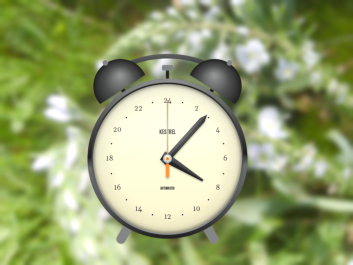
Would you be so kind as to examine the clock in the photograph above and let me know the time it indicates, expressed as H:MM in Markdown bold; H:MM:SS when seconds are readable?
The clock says **8:07:00**
